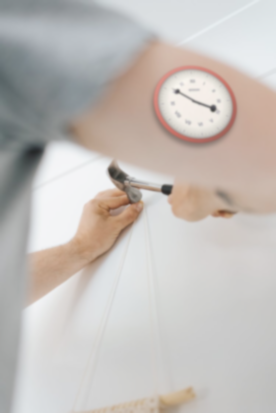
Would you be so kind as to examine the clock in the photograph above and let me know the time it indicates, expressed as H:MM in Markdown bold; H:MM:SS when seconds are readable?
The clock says **3:51**
